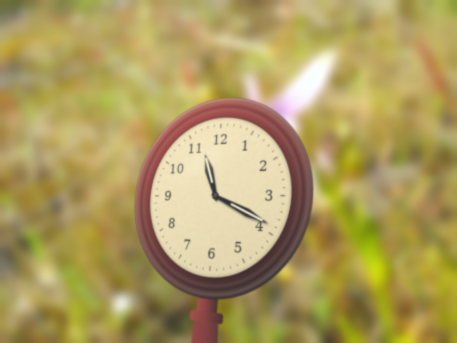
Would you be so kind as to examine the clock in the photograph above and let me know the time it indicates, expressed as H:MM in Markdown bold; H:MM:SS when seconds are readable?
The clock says **11:19**
